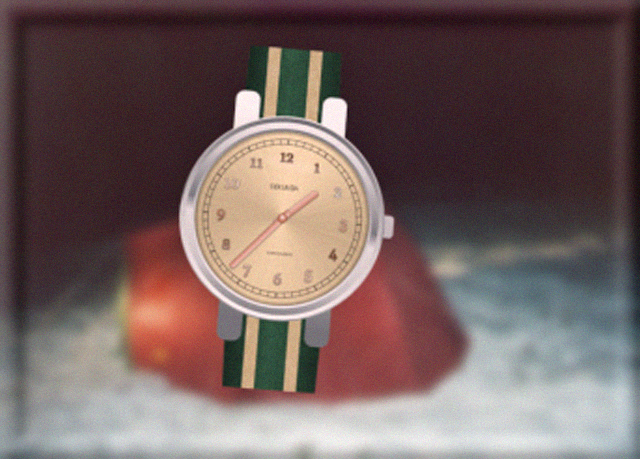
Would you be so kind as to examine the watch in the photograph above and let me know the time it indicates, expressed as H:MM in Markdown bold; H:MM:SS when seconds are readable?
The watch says **1:37**
